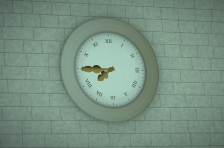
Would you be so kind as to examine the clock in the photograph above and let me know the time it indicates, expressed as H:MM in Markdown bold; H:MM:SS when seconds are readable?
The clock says **7:45**
